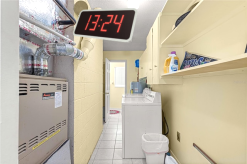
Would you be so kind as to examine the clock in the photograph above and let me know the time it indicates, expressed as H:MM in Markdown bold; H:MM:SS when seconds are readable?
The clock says **13:24**
